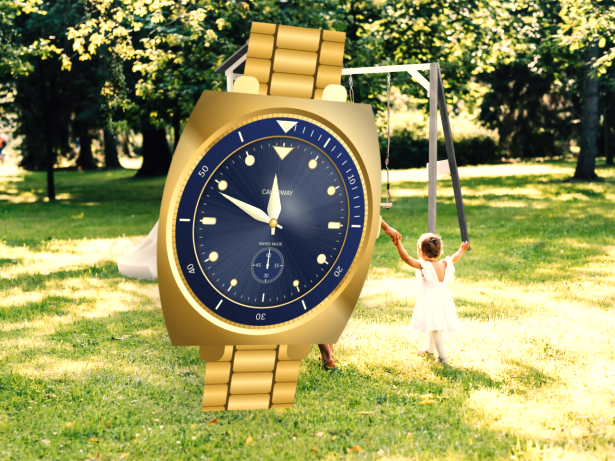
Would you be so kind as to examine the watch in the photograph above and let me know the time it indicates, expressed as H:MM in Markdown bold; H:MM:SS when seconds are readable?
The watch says **11:49**
